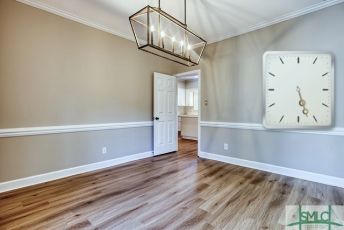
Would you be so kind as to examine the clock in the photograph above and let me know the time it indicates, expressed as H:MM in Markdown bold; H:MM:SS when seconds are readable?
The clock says **5:27**
